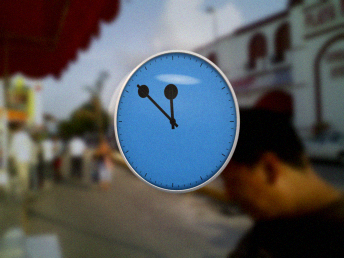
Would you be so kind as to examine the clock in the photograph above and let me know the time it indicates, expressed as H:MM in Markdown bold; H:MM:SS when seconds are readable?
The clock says **11:52**
